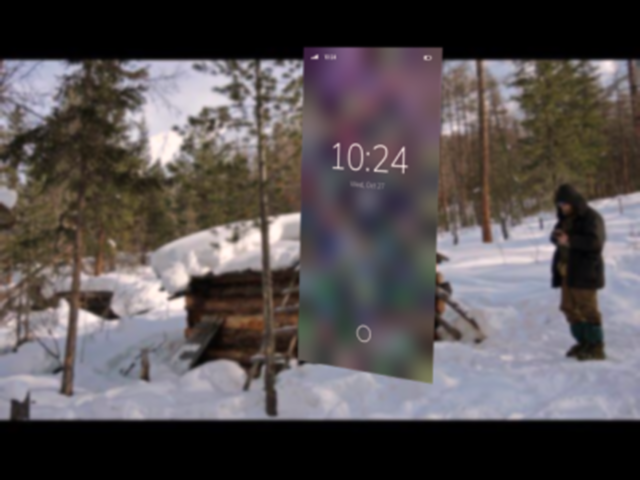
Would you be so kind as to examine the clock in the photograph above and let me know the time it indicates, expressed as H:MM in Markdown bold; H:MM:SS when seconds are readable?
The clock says **10:24**
